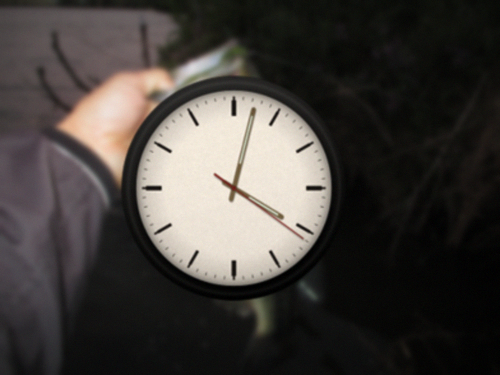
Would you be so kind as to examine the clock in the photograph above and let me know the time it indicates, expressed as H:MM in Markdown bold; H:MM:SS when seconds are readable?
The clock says **4:02:21**
